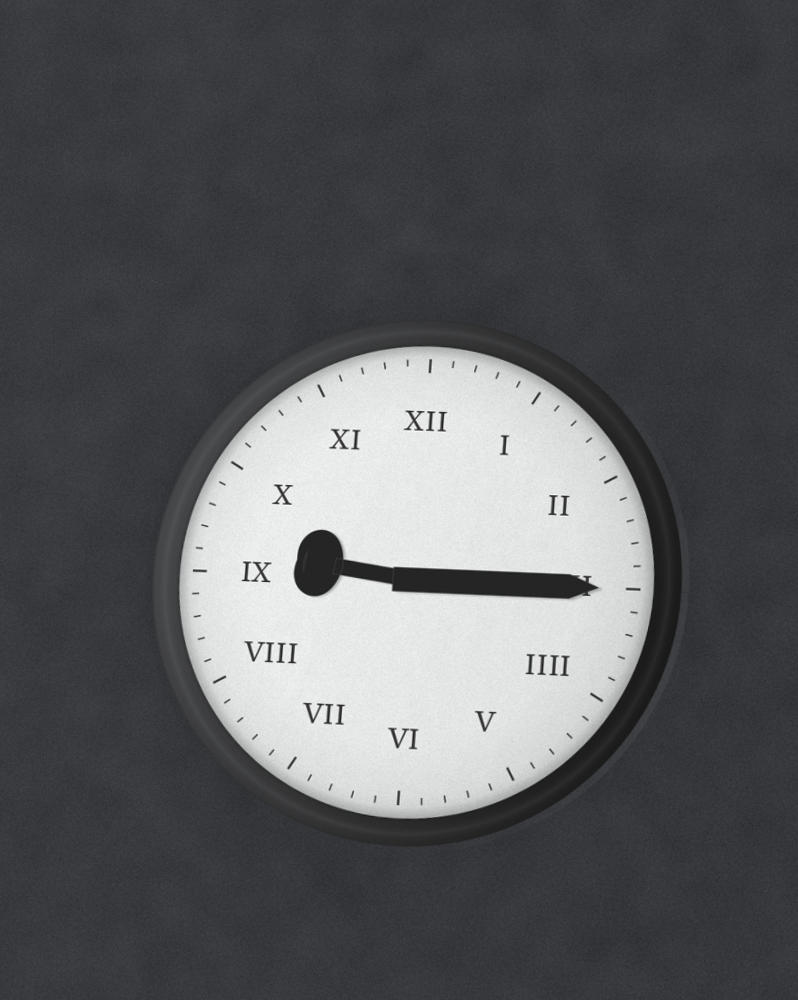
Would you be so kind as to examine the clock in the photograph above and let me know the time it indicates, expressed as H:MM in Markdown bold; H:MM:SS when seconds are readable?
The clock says **9:15**
